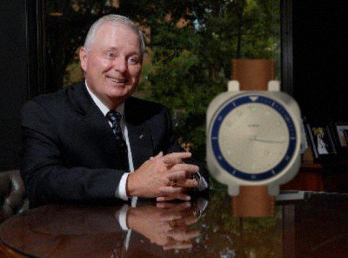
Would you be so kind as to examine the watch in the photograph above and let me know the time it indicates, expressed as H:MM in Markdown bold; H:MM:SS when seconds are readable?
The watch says **3:16**
